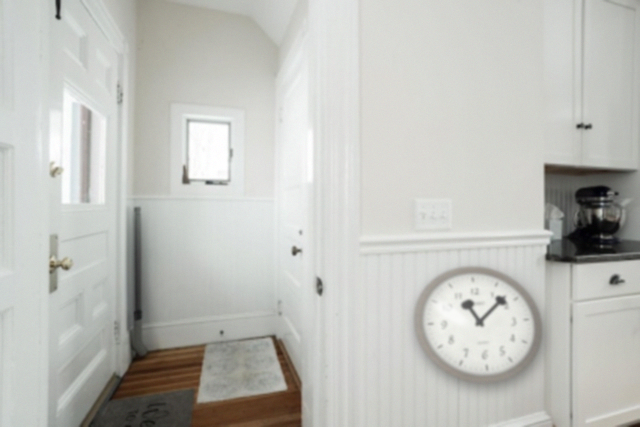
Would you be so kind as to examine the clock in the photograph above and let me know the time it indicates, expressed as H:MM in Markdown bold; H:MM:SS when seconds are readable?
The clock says **11:08**
